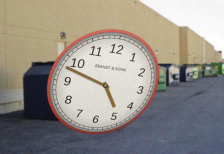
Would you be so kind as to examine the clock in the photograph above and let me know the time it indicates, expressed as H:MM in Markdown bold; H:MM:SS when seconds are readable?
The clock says **4:48**
